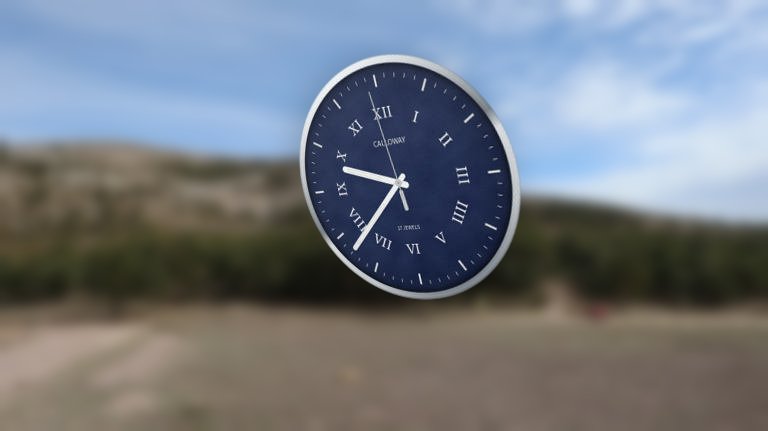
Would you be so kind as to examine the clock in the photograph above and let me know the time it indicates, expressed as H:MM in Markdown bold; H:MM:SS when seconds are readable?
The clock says **9:37:59**
